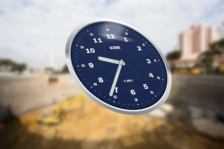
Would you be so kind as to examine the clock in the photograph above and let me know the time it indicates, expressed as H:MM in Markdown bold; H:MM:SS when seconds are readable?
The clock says **9:36**
